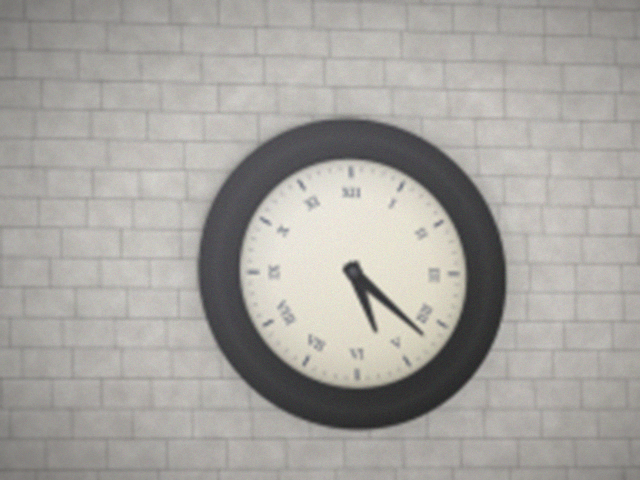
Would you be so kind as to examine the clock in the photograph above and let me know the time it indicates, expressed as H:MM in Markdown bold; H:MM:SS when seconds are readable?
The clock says **5:22**
